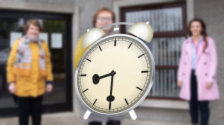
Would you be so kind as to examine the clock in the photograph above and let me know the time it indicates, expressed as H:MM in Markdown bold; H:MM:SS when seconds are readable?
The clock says **8:30**
